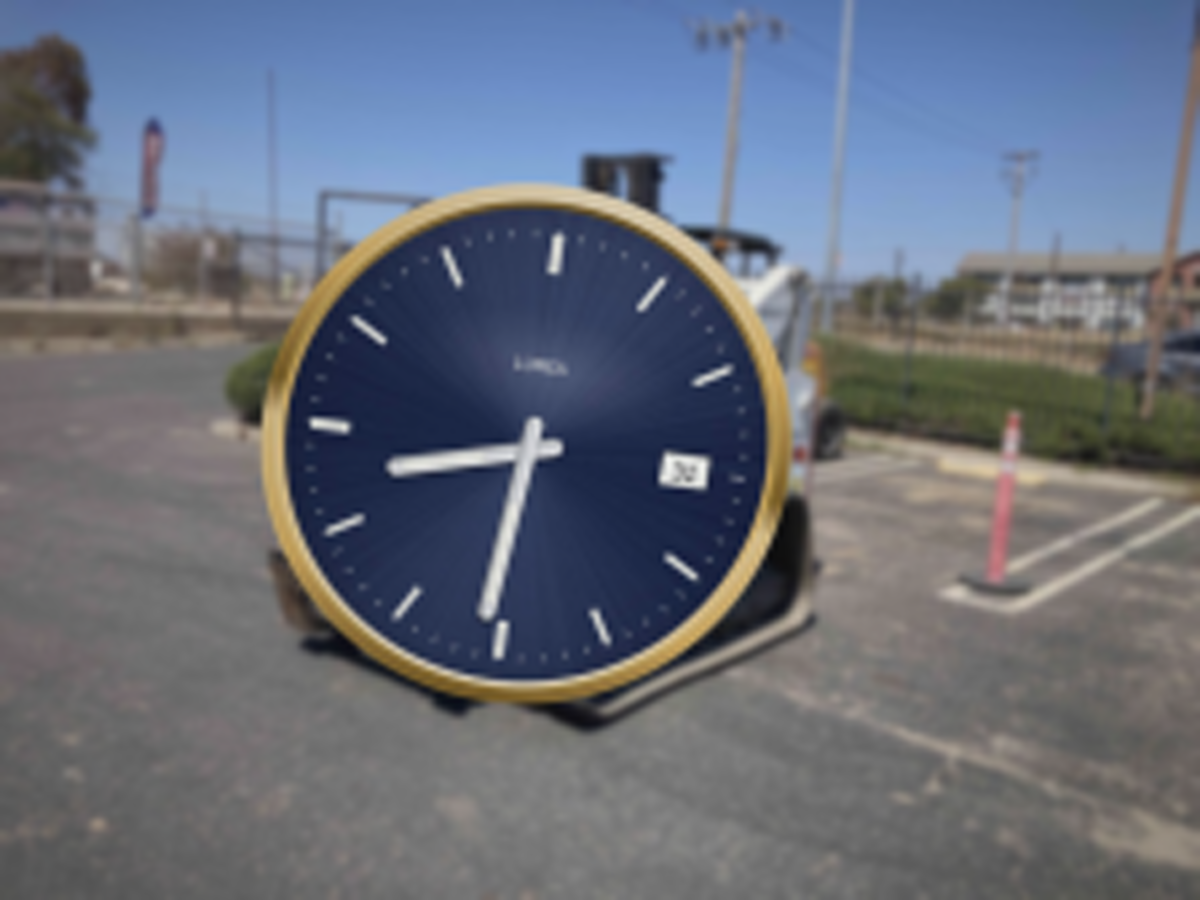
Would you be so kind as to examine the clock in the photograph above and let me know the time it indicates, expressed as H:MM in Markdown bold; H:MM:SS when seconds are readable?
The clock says **8:31**
